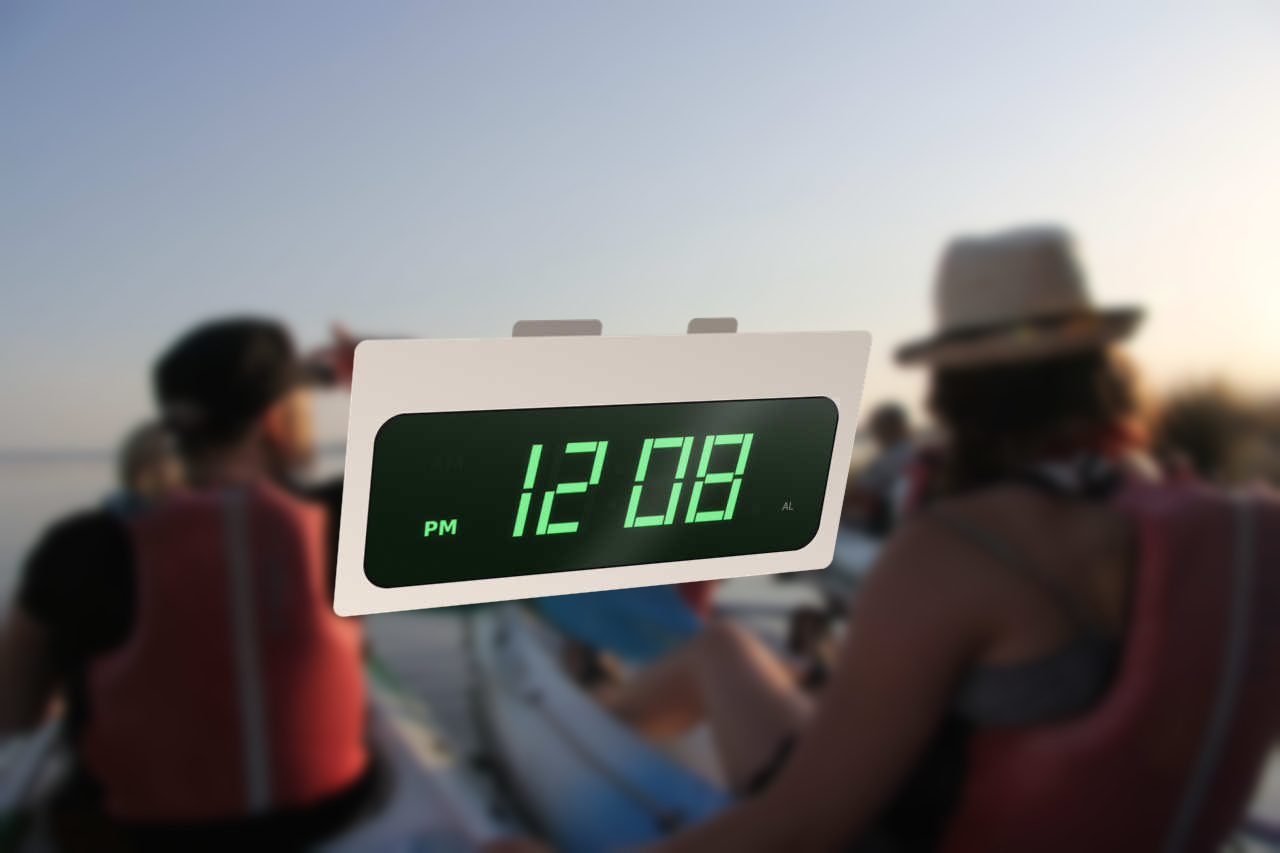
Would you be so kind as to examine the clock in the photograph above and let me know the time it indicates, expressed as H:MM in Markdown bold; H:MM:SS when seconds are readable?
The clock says **12:08**
